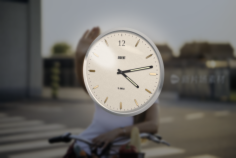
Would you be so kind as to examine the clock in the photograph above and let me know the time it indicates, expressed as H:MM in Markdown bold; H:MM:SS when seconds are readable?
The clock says **4:13**
